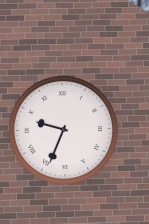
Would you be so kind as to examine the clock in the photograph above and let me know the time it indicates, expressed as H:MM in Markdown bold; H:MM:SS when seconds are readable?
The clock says **9:34**
